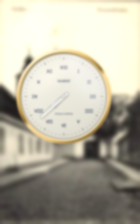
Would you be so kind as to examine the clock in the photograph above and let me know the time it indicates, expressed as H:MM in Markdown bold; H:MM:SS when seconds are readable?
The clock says **7:38**
